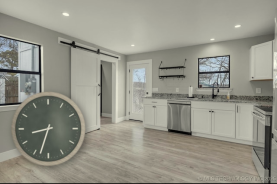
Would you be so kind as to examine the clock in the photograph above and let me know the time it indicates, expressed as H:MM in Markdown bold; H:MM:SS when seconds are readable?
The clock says **8:33**
